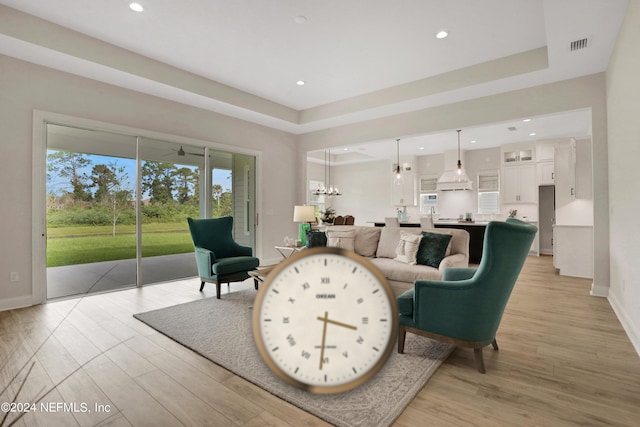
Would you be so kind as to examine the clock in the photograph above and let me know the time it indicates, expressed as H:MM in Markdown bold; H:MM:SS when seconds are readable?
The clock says **3:31**
